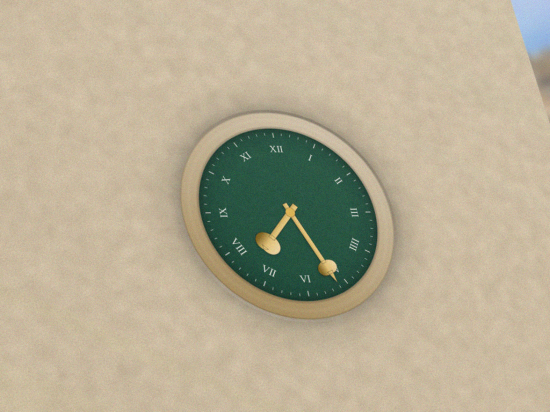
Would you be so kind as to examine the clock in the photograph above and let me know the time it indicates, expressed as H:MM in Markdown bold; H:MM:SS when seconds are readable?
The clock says **7:26**
